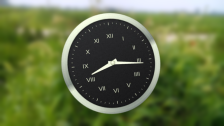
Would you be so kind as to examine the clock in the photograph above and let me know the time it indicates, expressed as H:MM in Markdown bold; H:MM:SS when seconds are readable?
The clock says **8:16**
